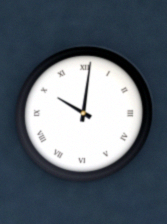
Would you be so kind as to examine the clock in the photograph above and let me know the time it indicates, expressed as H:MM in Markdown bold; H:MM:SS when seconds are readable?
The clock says **10:01**
